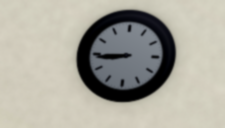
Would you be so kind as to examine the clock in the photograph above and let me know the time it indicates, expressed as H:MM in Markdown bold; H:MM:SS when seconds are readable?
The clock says **8:44**
